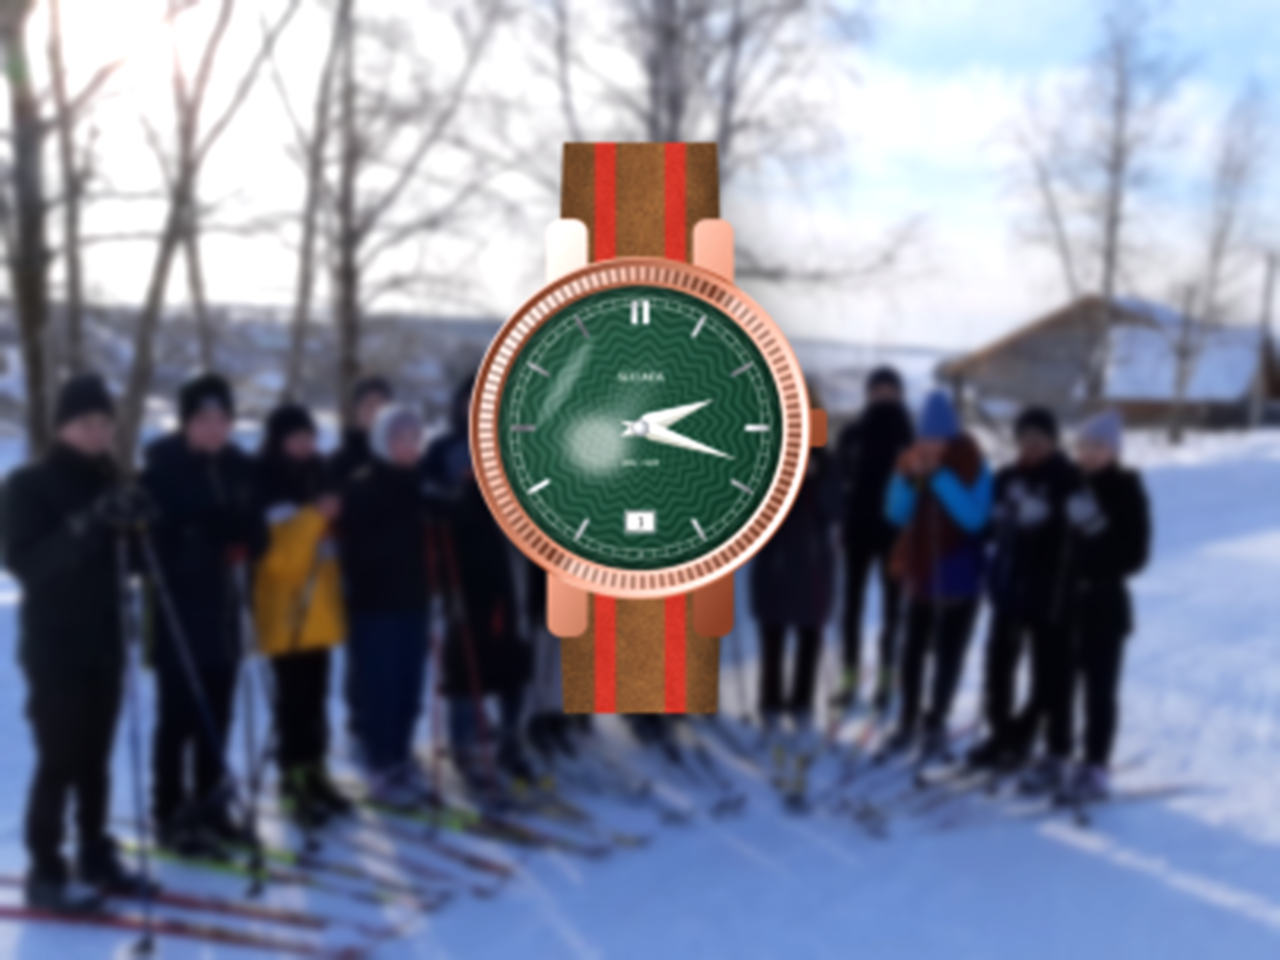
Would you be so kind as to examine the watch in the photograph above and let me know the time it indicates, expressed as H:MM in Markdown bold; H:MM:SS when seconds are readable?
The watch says **2:18**
